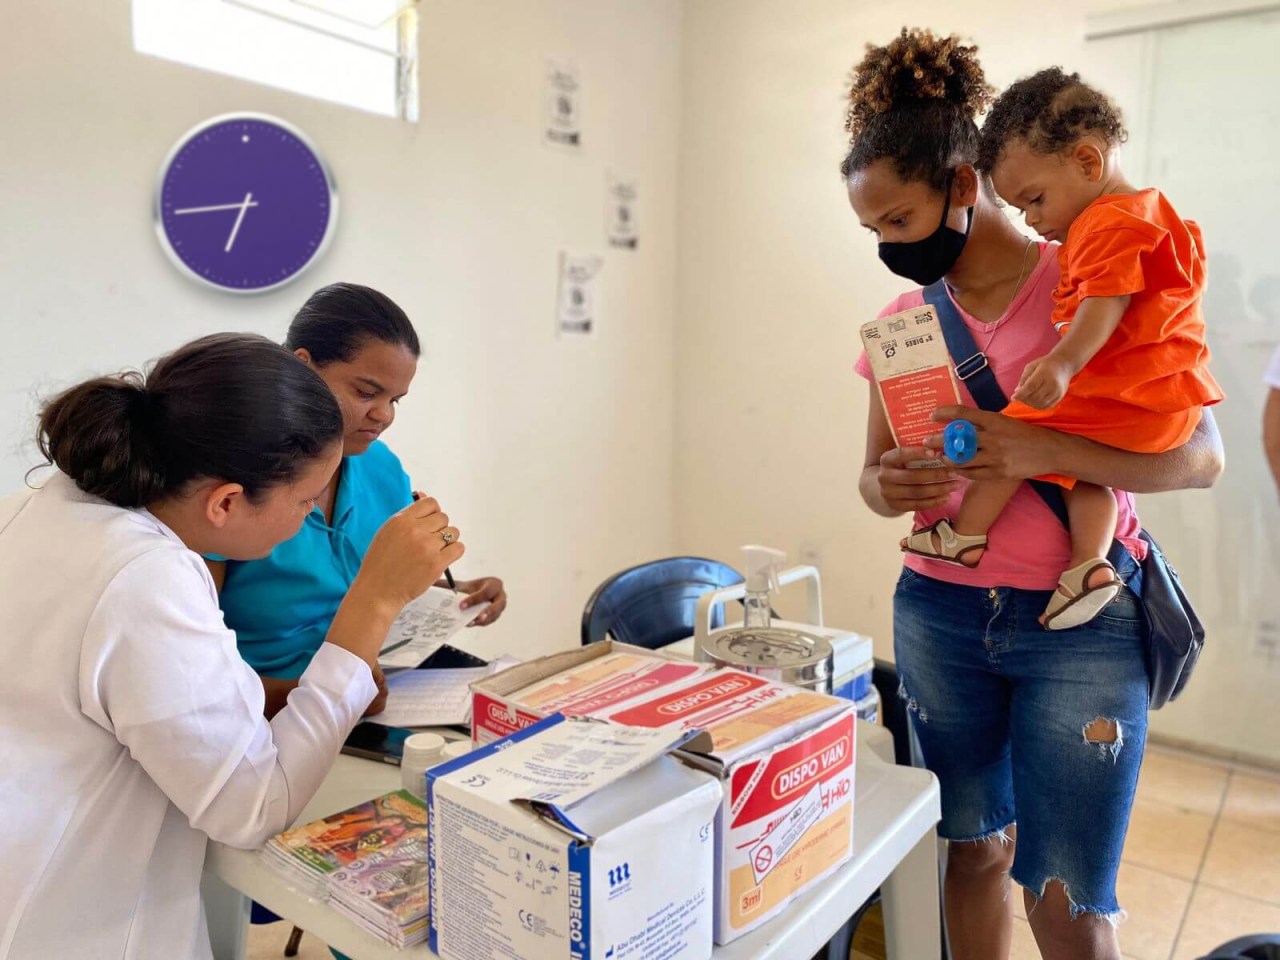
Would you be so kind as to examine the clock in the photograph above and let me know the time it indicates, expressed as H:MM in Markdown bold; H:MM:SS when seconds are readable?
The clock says **6:44**
